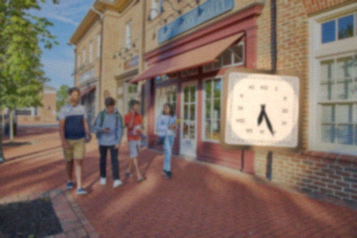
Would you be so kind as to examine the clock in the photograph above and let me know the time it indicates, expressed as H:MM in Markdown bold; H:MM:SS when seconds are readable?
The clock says **6:26**
